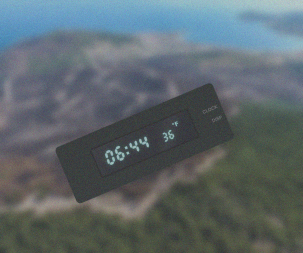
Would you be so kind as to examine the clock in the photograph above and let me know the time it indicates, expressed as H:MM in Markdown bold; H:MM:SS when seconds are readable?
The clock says **6:44**
